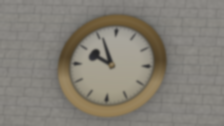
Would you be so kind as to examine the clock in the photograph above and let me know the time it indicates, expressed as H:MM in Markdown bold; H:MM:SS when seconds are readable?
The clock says **9:56**
